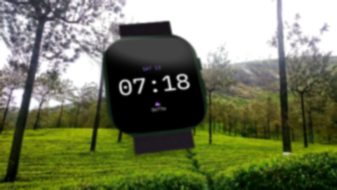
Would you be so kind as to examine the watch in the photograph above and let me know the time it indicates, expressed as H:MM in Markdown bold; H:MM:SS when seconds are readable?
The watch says **7:18**
